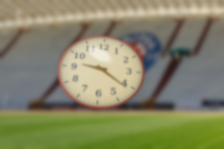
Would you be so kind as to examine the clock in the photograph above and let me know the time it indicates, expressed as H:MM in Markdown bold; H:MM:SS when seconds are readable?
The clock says **9:21**
